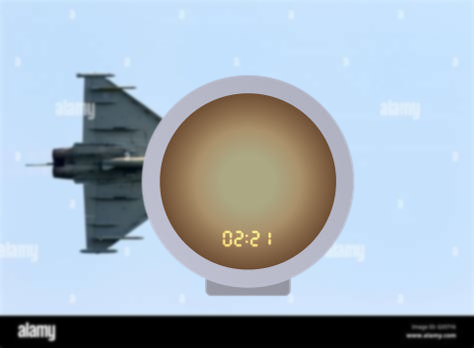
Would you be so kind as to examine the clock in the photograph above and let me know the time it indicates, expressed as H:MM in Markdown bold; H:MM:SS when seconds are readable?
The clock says **2:21**
